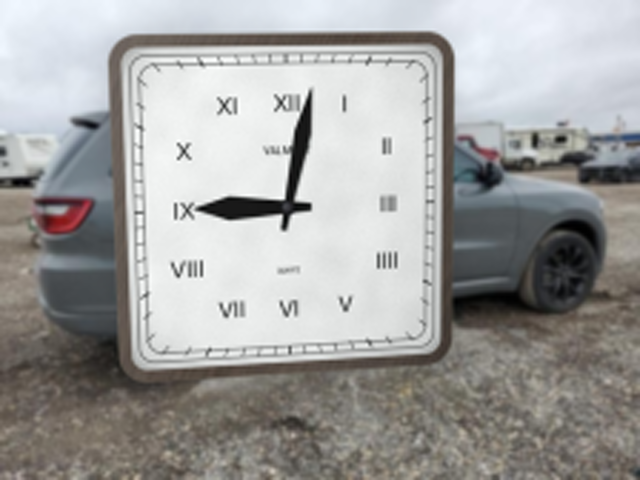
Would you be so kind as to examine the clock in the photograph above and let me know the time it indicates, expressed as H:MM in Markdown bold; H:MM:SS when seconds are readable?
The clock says **9:02**
